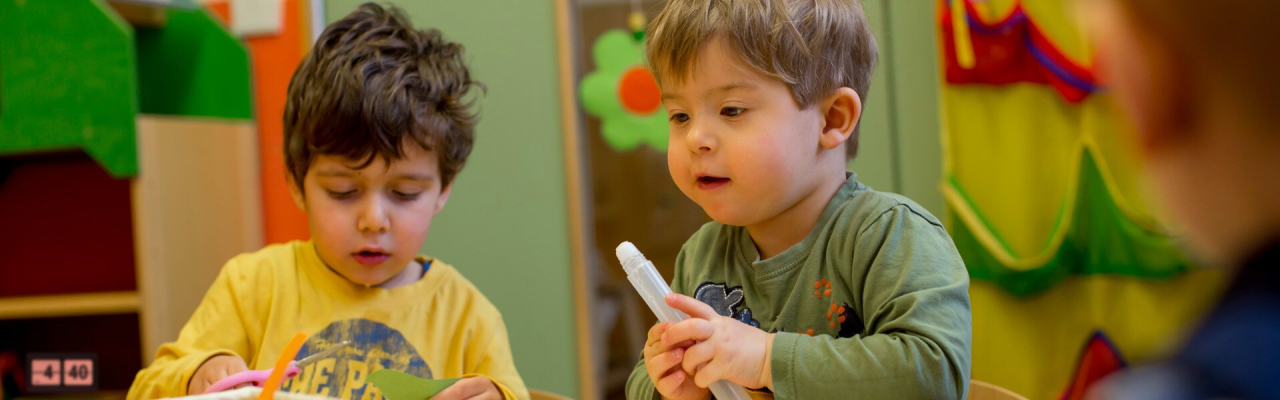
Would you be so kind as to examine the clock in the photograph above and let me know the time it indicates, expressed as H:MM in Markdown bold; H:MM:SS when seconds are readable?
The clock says **4:40**
